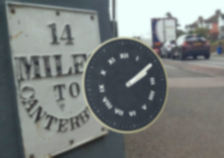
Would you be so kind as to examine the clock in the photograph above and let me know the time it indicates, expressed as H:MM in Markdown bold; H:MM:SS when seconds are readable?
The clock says **2:10**
